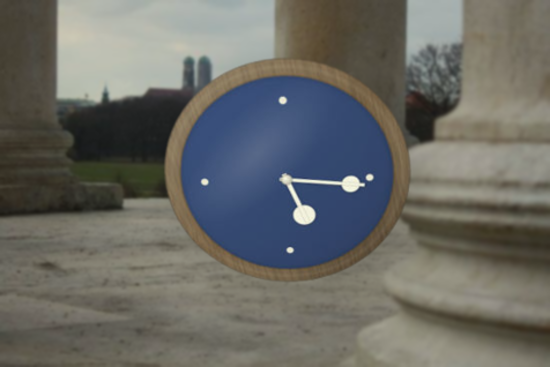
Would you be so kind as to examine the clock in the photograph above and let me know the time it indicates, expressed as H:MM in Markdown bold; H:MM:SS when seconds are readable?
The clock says **5:16**
